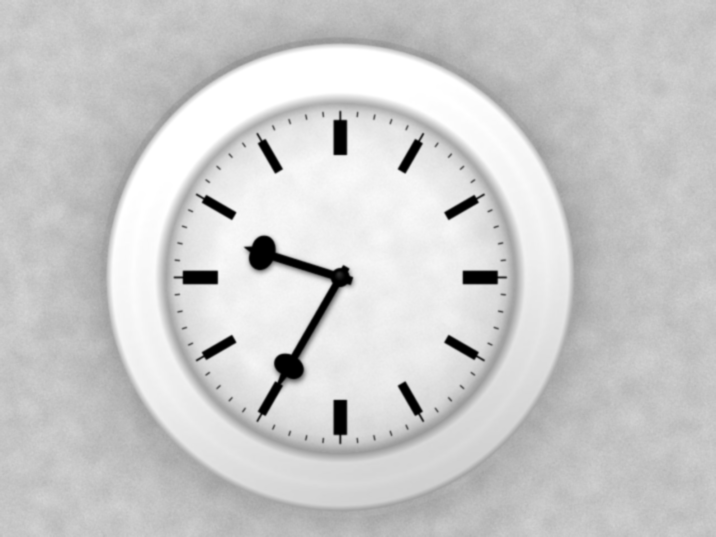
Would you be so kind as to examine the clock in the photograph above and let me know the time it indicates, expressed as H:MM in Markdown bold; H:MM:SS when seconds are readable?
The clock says **9:35**
